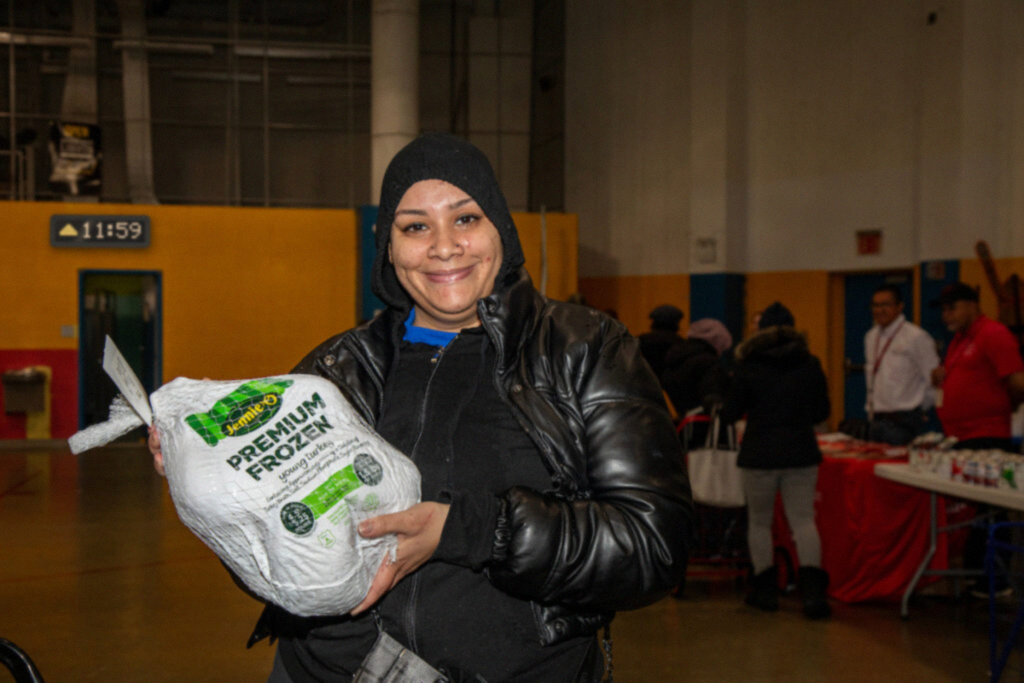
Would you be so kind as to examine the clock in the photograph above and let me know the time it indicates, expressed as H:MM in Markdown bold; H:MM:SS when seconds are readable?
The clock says **11:59**
